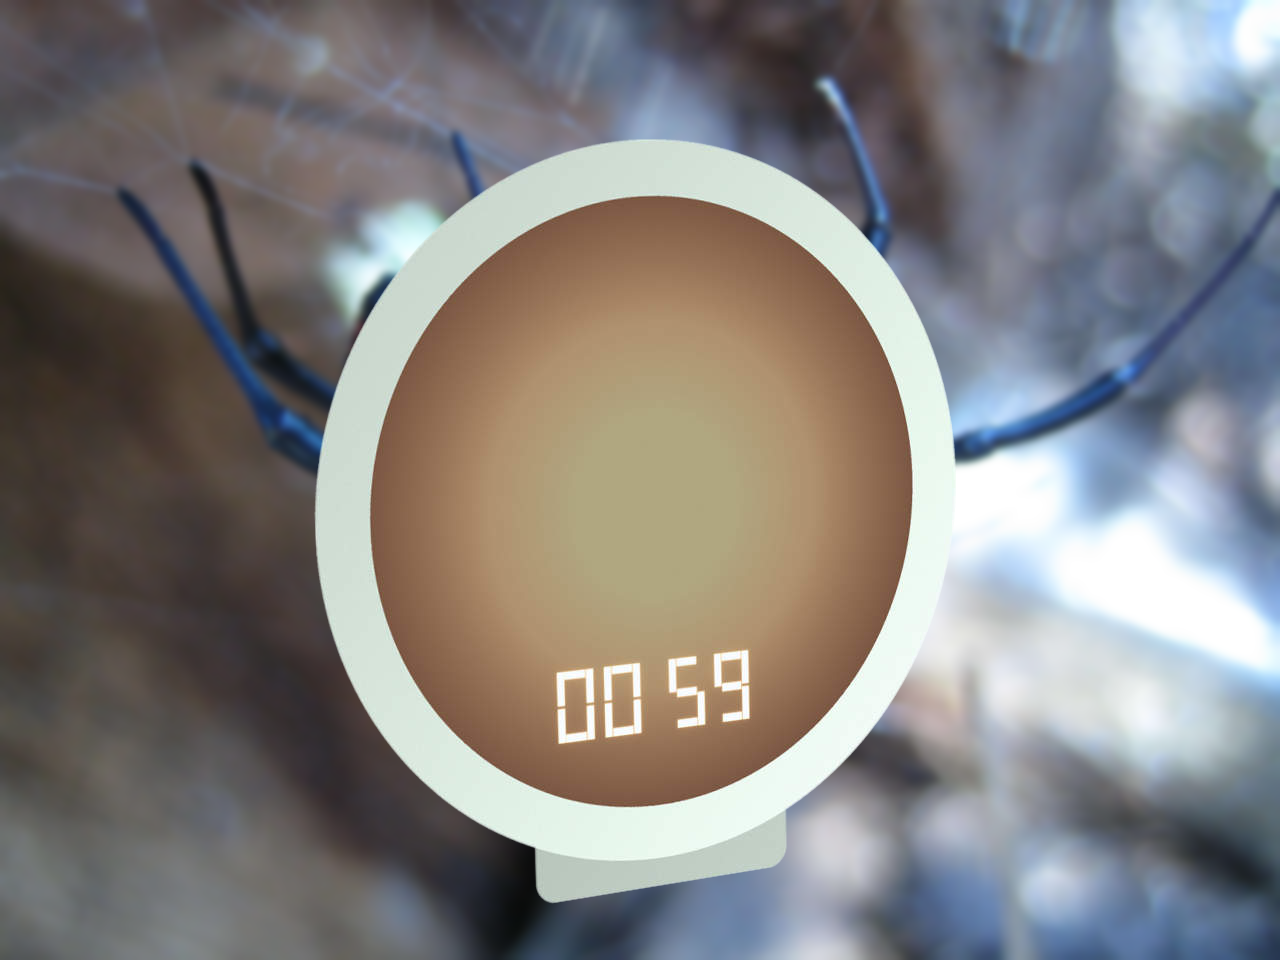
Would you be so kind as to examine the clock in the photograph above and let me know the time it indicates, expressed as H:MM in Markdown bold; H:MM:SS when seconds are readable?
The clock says **0:59**
